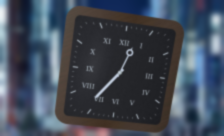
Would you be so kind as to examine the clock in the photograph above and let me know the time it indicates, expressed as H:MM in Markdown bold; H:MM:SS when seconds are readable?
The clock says **12:36**
